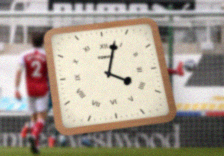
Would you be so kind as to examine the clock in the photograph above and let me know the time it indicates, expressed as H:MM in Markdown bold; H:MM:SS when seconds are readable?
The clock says **4:03**
